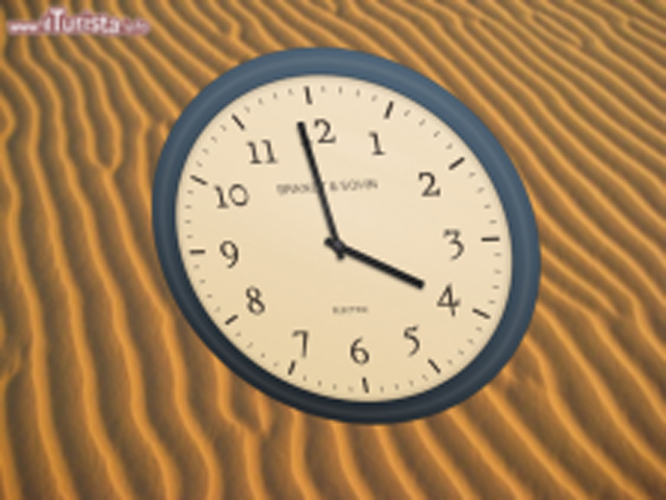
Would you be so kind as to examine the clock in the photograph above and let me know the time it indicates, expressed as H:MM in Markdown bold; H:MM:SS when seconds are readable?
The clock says **3:59**
